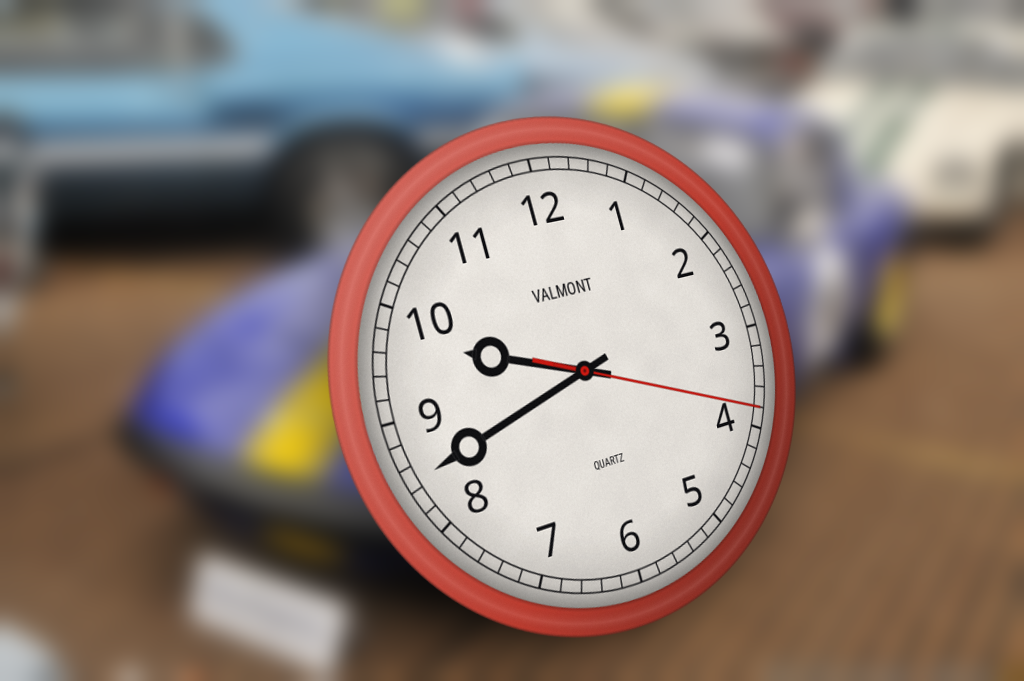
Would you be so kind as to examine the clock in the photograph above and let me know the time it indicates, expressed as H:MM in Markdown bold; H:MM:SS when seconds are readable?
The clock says **9:42:19**
